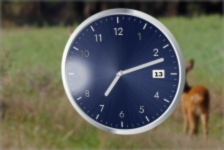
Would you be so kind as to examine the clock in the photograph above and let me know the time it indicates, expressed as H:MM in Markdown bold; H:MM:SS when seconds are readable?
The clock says **7:12**
